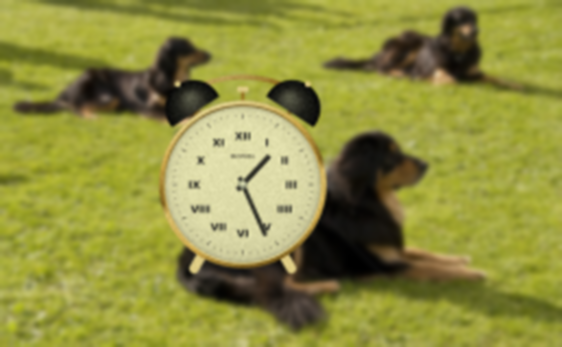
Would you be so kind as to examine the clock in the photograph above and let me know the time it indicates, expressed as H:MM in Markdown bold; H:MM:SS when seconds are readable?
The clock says **1:26**
